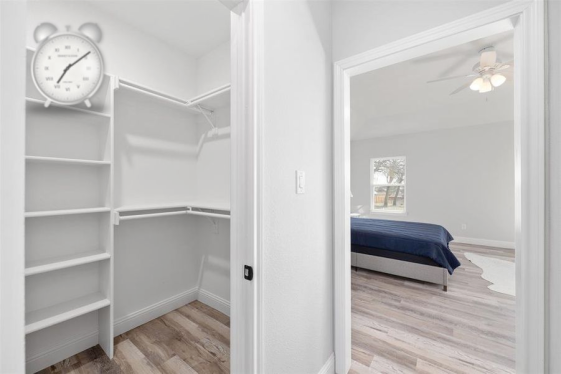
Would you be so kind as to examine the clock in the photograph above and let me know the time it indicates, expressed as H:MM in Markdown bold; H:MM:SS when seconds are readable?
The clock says **7:09**
